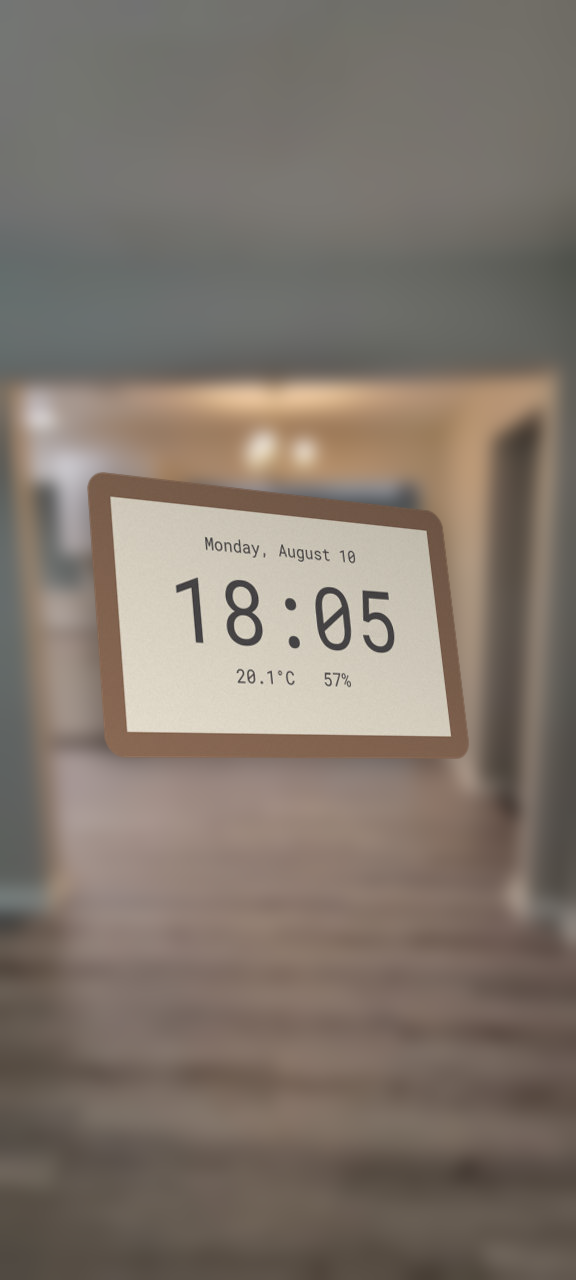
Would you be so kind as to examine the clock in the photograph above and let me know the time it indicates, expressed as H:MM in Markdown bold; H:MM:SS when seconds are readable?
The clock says **18:05**
